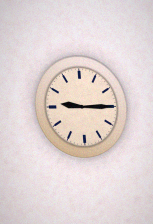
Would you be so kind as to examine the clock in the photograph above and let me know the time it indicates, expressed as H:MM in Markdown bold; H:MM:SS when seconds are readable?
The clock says **9:15**
